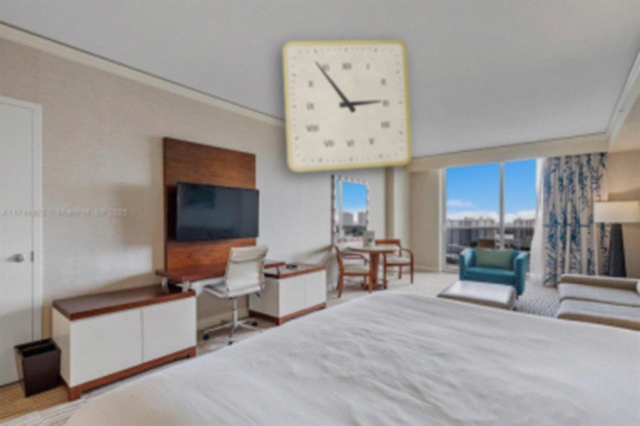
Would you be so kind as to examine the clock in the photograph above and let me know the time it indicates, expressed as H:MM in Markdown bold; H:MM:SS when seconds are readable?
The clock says **2:54**
